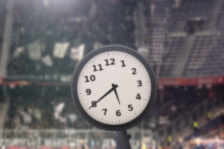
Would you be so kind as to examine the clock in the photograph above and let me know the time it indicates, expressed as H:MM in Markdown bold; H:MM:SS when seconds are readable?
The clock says **5:40**
